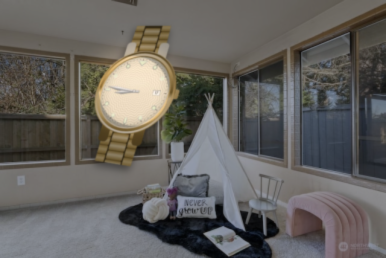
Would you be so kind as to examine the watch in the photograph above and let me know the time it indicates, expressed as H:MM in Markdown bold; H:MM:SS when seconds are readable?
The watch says **8:46**
